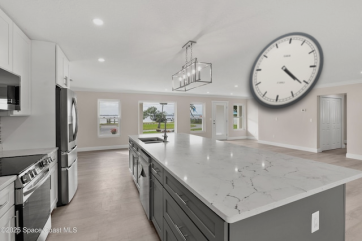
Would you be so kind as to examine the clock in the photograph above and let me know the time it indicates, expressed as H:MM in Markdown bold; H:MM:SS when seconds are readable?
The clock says **4:21**
